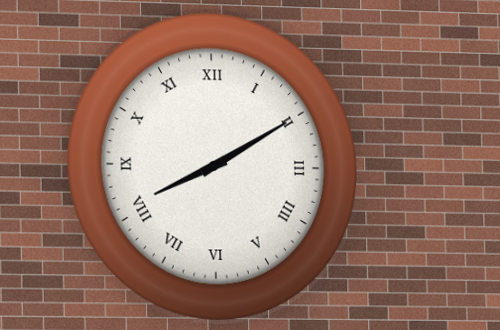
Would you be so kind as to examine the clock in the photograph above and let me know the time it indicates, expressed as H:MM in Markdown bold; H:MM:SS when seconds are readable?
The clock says **8:10**
